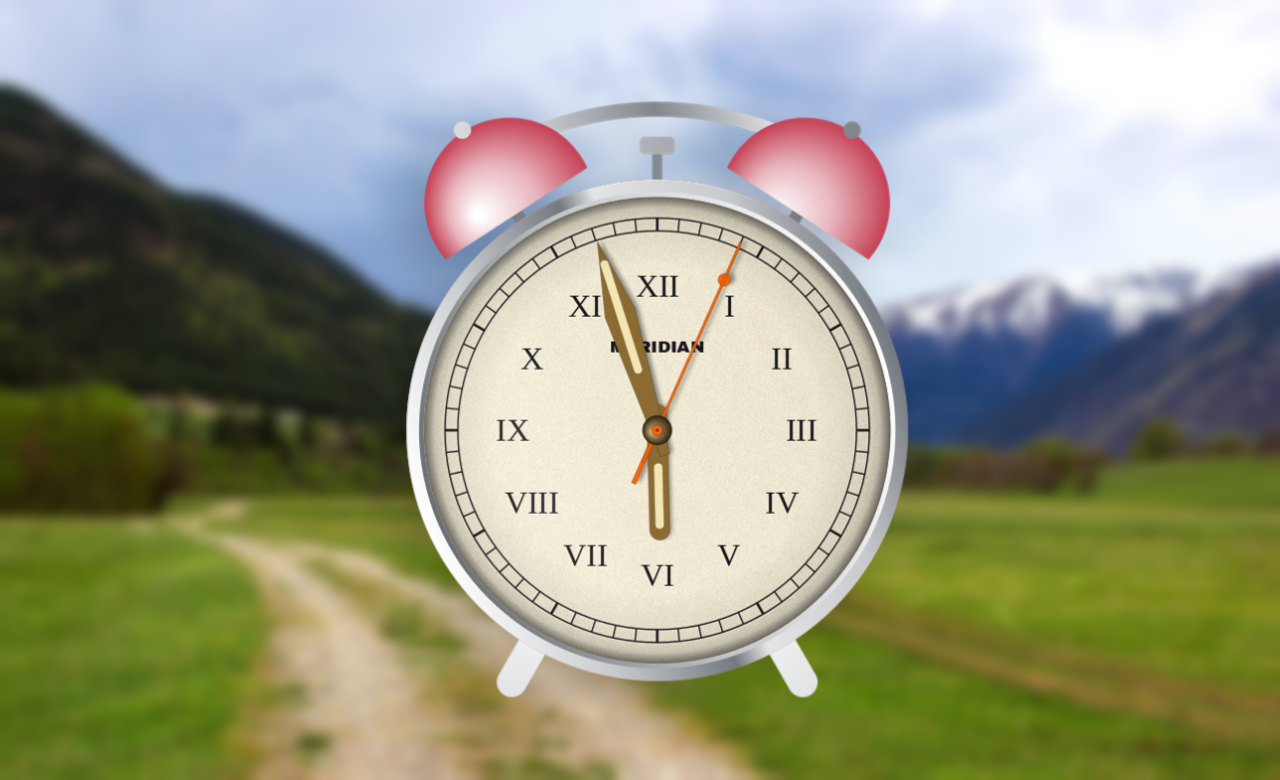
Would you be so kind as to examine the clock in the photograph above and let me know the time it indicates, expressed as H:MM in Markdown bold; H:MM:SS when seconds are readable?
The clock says **5:57:04**
